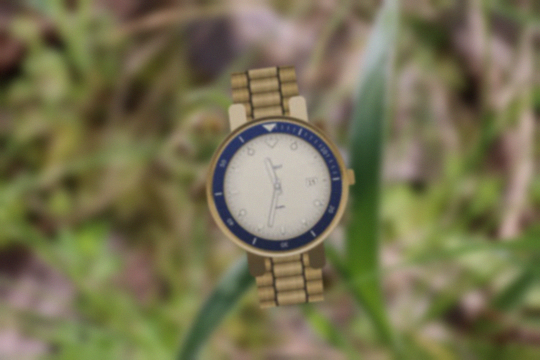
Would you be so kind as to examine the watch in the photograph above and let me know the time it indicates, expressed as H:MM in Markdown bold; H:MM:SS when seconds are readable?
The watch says **11:33**
